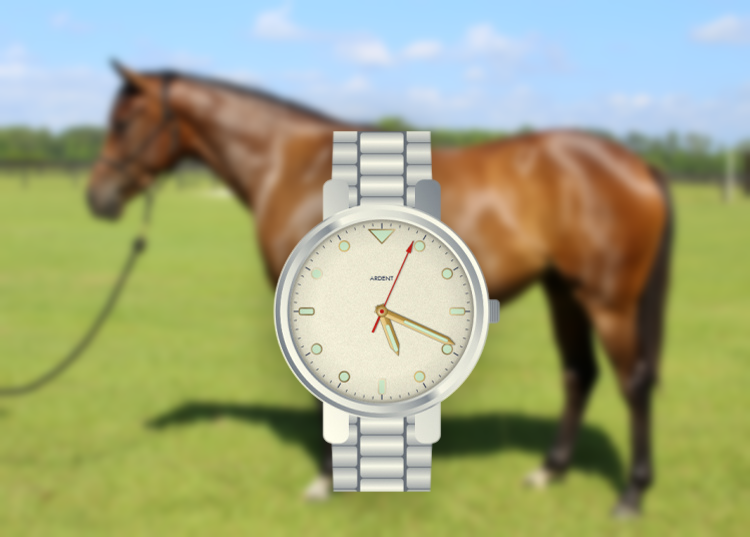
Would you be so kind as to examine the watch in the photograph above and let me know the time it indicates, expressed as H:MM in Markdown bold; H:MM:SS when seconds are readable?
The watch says **5:19:04**
